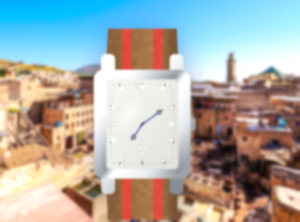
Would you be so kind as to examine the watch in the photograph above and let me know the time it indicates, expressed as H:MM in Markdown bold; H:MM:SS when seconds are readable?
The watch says **7:09**
